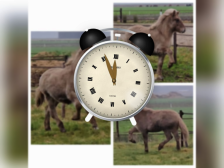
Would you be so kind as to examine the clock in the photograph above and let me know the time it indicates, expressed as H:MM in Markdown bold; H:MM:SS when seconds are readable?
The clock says **11:56**
